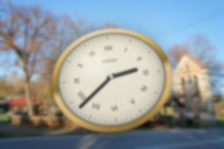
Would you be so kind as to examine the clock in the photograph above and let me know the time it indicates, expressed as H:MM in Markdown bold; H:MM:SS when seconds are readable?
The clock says **2:38**
